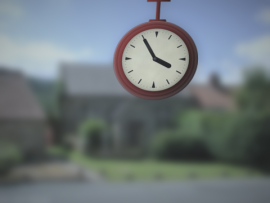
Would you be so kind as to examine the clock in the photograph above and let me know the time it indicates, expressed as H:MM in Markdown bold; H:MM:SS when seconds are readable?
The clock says **3:55**
